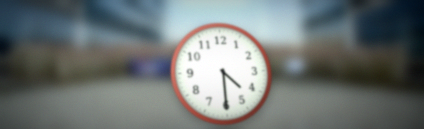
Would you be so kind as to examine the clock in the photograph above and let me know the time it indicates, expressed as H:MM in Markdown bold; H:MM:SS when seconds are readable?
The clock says **4:30**
